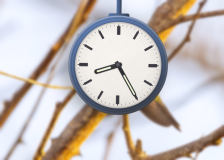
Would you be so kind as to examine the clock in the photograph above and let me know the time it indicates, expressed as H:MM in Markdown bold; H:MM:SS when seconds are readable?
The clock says **8:25**
